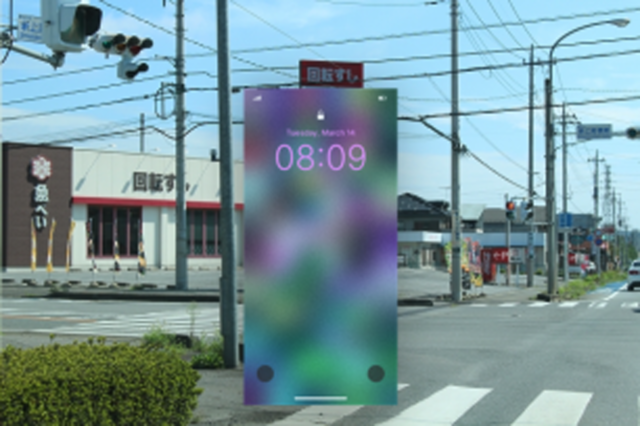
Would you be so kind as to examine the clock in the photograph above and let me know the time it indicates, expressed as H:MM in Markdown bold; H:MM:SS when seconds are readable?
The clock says **8:09**
